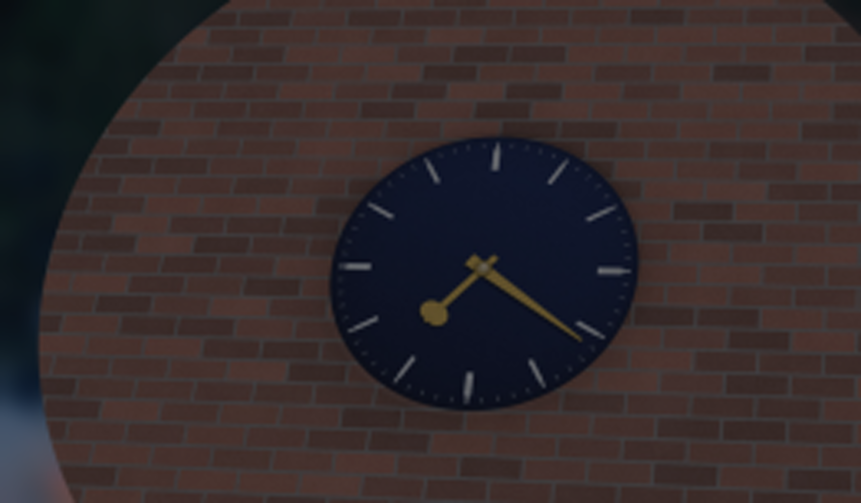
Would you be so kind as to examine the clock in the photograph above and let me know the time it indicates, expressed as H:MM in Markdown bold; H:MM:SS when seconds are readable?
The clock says **7:21**
